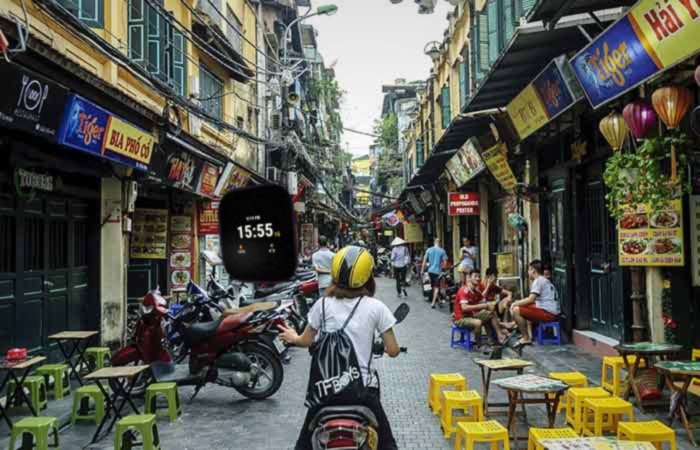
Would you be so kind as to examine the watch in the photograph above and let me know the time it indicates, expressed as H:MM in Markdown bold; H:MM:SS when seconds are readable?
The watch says **15:55**
